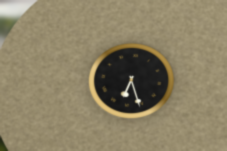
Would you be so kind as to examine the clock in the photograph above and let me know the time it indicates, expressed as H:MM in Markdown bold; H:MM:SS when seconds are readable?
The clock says **6:26**
